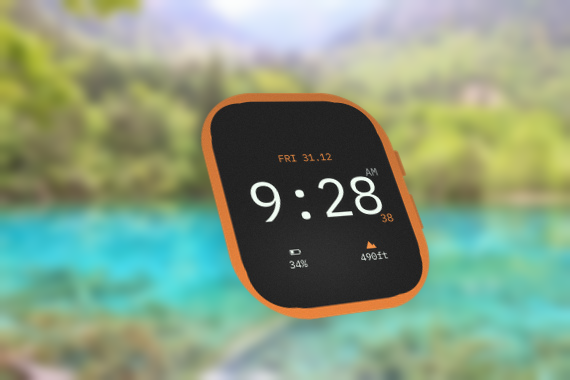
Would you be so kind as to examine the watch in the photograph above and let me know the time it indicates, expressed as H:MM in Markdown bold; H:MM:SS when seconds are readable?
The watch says **9:28:38**
